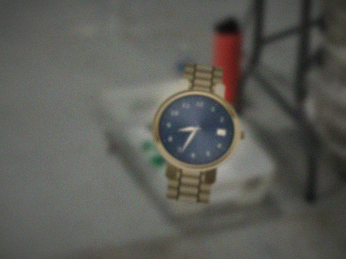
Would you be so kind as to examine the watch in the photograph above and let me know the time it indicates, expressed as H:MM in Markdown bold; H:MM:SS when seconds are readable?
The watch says **8:34**
